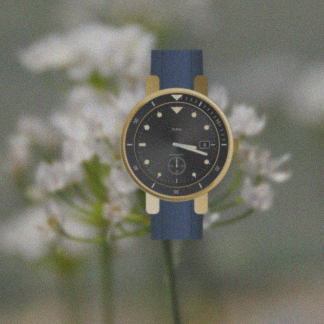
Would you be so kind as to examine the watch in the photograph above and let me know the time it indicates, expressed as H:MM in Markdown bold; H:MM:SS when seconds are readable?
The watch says **3:18**
